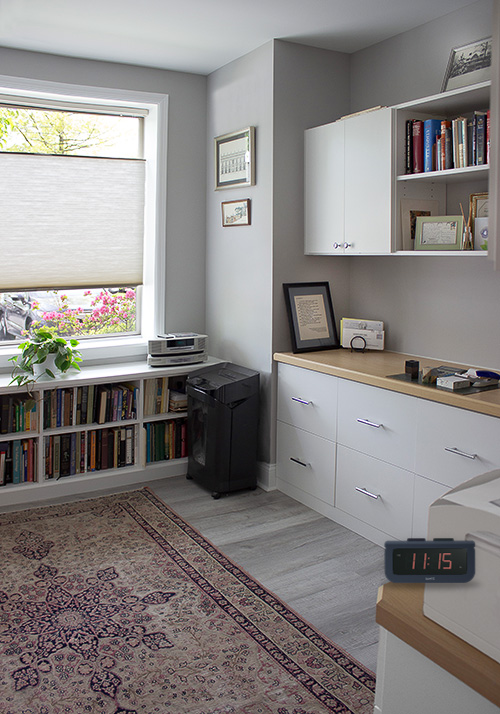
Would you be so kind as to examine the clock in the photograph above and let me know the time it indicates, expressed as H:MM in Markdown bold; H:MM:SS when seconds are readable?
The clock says **11:15**
